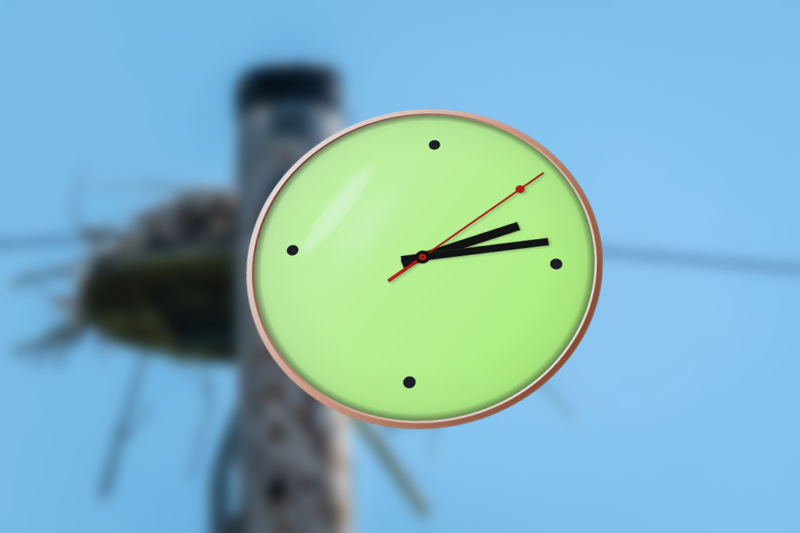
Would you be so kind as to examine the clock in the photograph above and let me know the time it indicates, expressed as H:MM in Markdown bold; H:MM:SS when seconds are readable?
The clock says **2:13:08**
